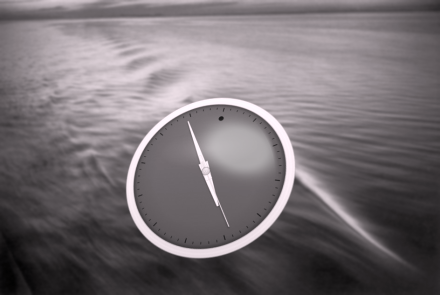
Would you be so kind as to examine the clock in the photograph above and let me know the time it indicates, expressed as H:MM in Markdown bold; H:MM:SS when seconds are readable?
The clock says **4:54:24**
